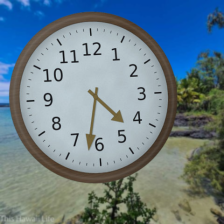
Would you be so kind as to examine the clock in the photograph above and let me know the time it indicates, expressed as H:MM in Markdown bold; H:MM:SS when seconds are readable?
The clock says **4:32**
